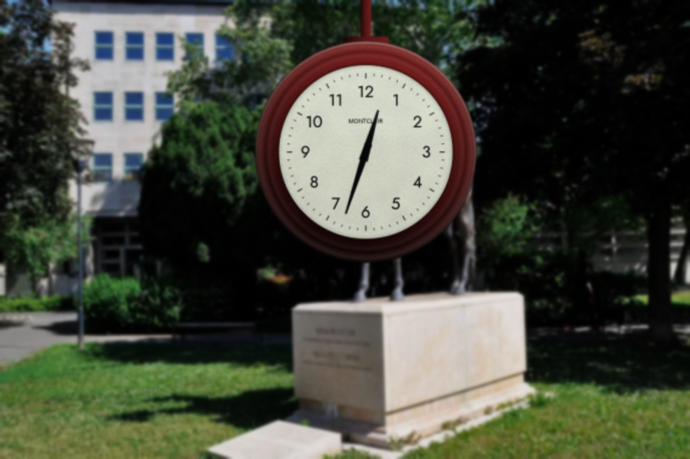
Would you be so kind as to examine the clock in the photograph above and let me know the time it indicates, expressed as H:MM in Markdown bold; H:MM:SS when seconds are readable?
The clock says **12:33**
